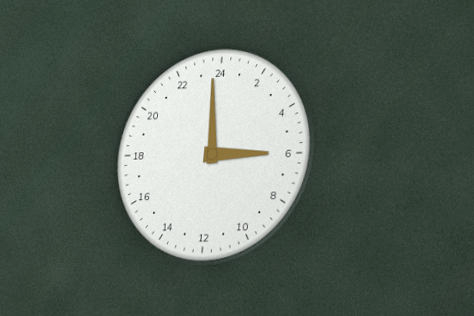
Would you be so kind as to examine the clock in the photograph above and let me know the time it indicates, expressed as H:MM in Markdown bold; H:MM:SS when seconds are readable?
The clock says **5:59**
